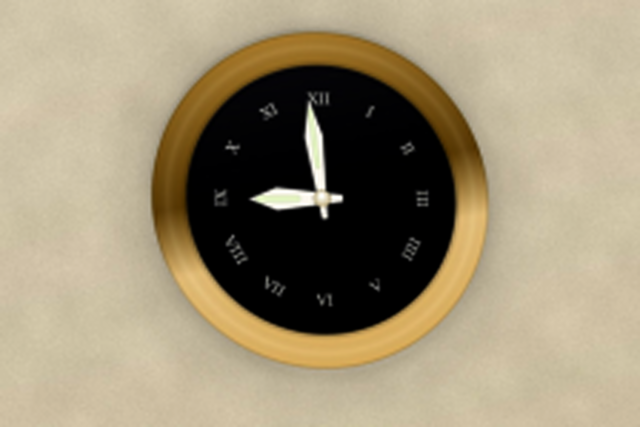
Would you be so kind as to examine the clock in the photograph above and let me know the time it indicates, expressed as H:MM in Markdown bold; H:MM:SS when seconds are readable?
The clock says **8:59**
